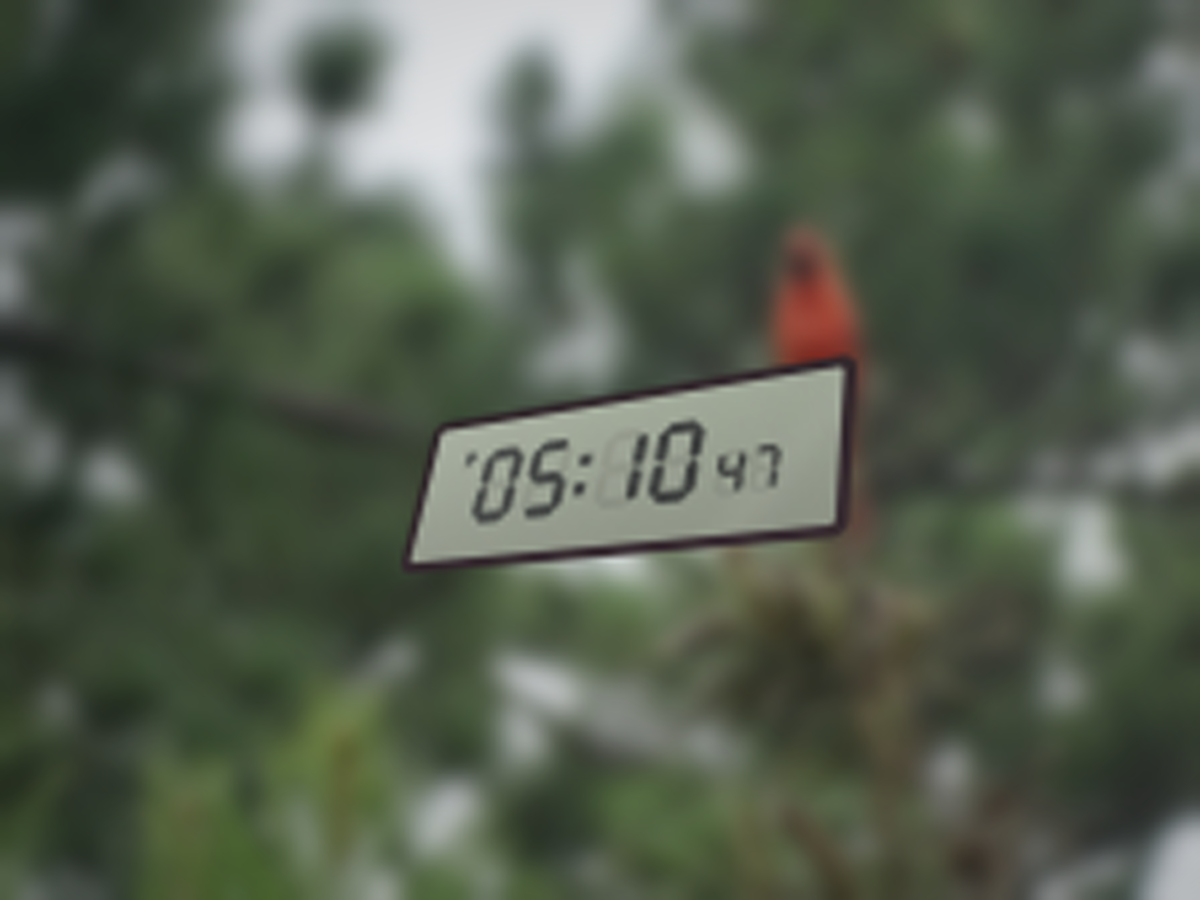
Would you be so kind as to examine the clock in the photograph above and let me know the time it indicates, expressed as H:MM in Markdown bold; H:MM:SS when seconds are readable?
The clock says **5:10:47**
